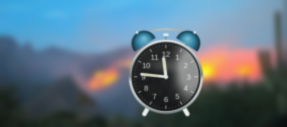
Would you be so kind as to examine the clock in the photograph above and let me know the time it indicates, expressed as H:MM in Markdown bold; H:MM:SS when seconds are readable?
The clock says **11:46**
